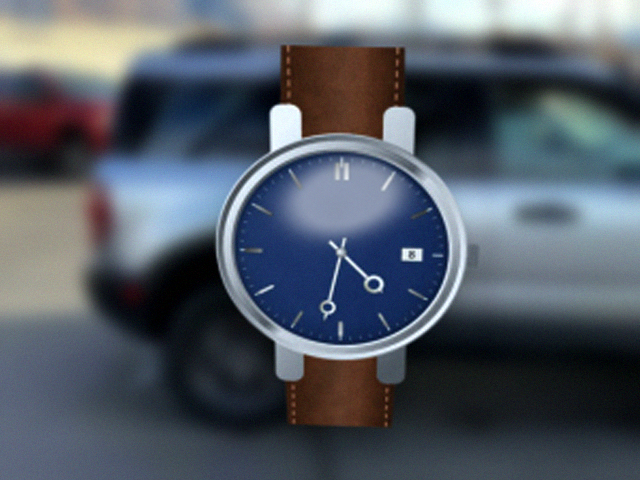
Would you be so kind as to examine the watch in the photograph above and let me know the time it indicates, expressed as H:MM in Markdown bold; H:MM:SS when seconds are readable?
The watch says **4:32**
